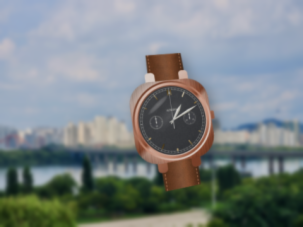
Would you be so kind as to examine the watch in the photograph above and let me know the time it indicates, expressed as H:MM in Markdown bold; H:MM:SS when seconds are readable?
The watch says **1:11**
